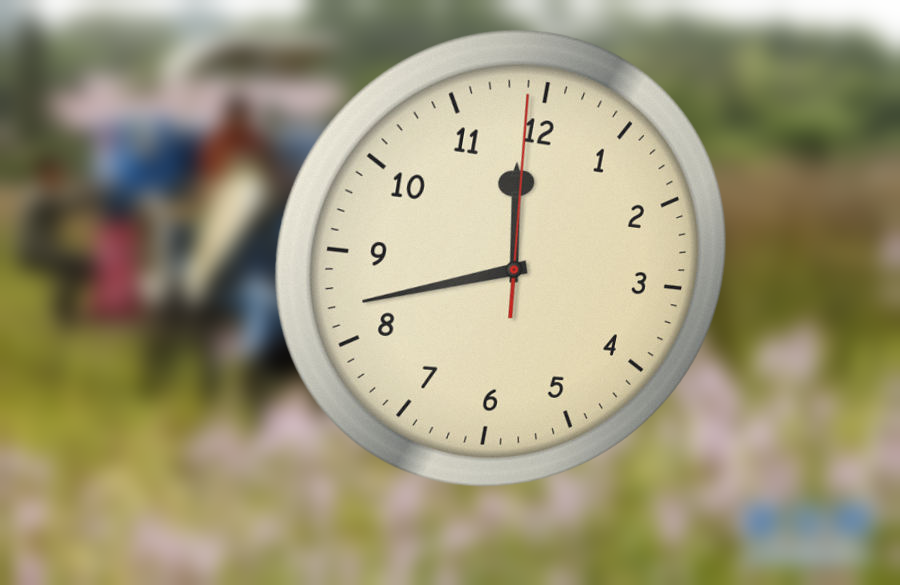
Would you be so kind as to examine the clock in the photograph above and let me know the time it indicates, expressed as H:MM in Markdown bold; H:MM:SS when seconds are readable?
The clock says **11:41:59**
